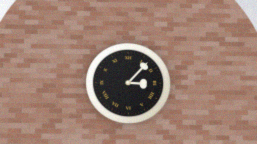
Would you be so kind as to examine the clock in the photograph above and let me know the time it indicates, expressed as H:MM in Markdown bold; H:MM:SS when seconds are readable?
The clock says **3:07**
